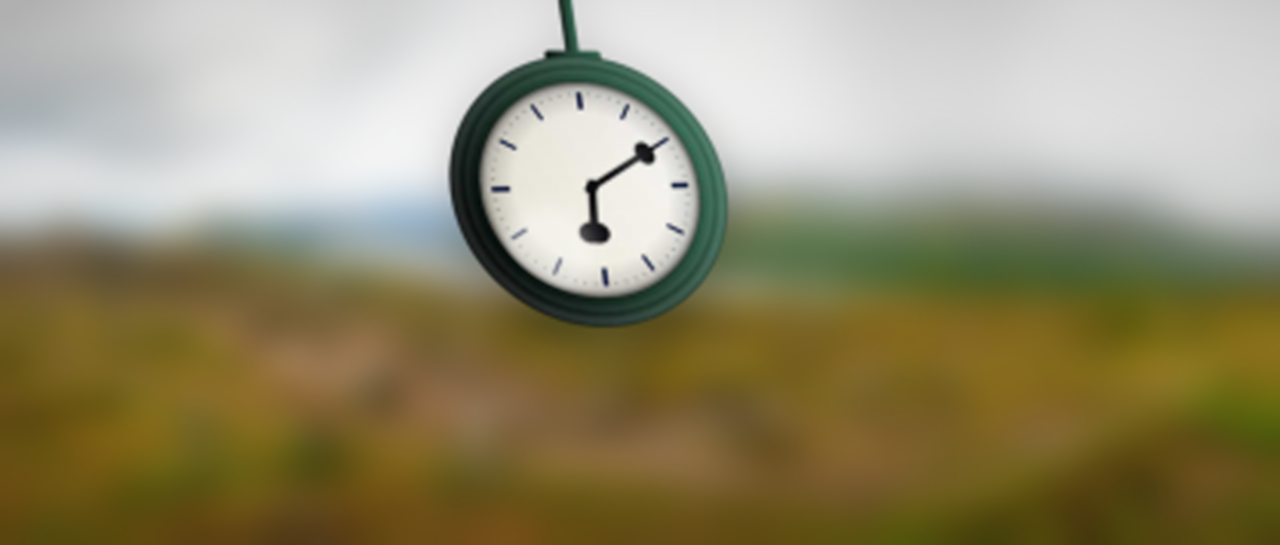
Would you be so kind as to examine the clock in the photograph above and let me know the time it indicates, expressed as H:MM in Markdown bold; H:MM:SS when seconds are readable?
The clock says **6:10**
